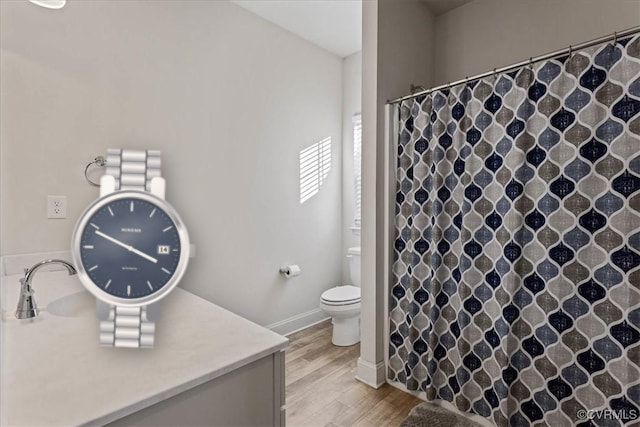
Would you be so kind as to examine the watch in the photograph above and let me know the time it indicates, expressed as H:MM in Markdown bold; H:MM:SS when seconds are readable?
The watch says **3:49**
